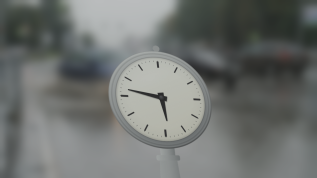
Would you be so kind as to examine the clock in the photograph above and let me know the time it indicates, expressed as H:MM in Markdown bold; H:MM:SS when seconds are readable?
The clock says **5:47**
